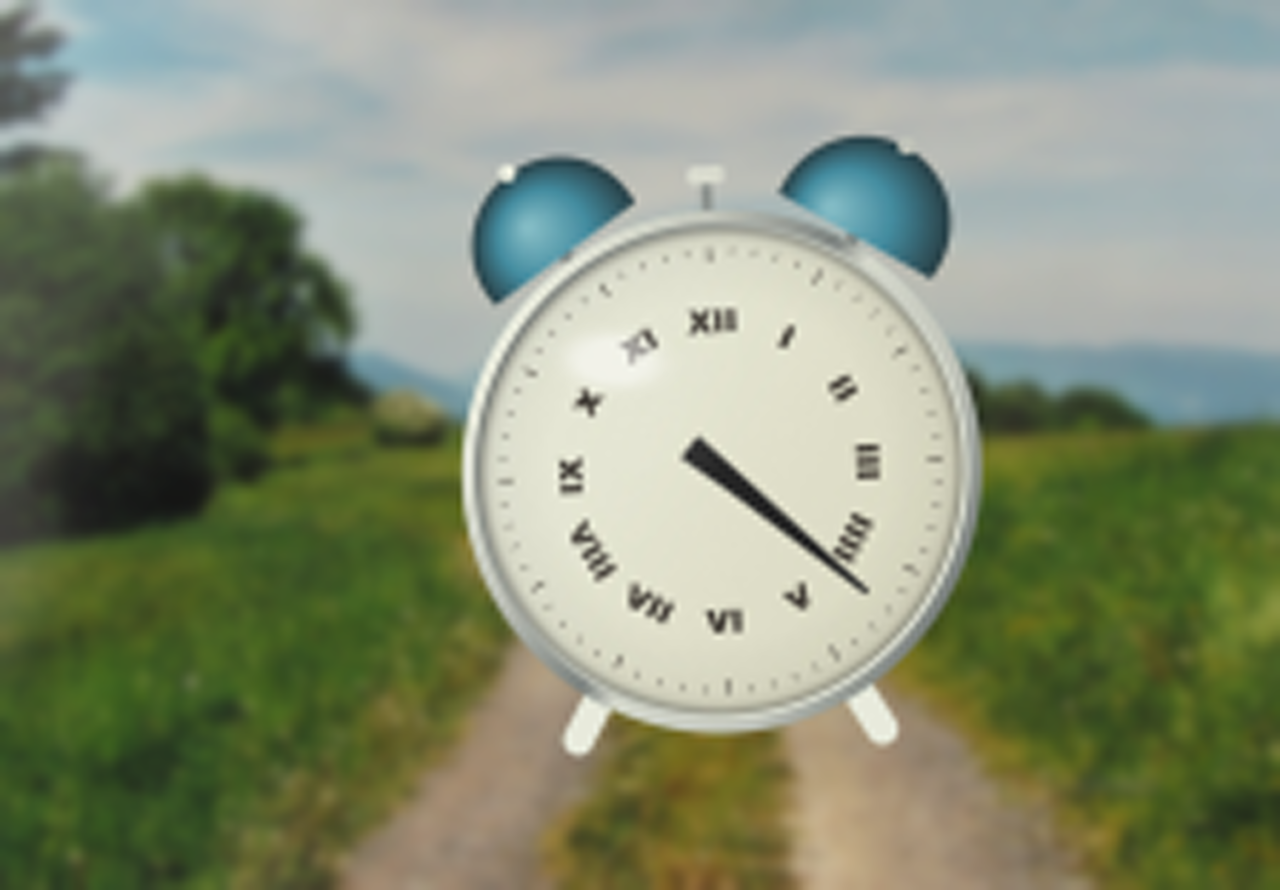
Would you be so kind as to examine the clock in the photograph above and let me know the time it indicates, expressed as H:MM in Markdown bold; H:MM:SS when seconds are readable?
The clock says **4:22**
